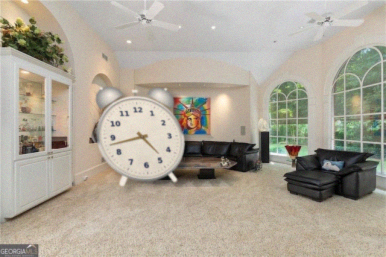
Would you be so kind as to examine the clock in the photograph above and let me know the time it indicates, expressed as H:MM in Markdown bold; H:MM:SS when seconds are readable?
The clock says **4:43**
